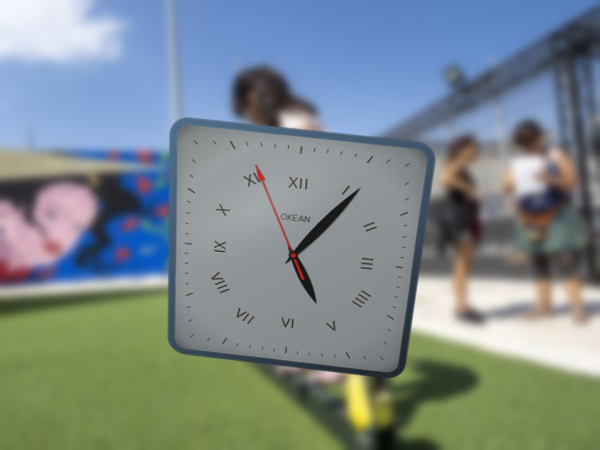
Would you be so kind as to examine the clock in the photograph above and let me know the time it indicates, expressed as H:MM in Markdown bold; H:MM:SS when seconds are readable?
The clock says **5:05:56**
